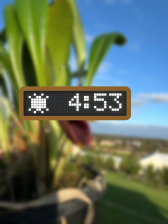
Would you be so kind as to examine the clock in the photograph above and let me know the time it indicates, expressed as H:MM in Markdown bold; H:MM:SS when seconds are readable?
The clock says **4:53**
